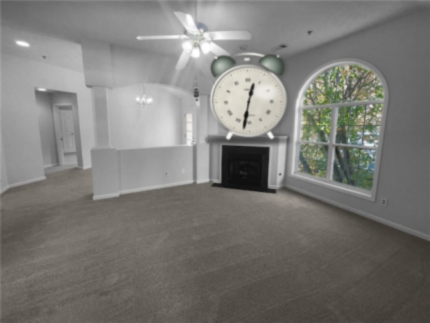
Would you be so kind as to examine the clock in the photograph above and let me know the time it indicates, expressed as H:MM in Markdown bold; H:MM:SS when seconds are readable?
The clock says **12:32**
